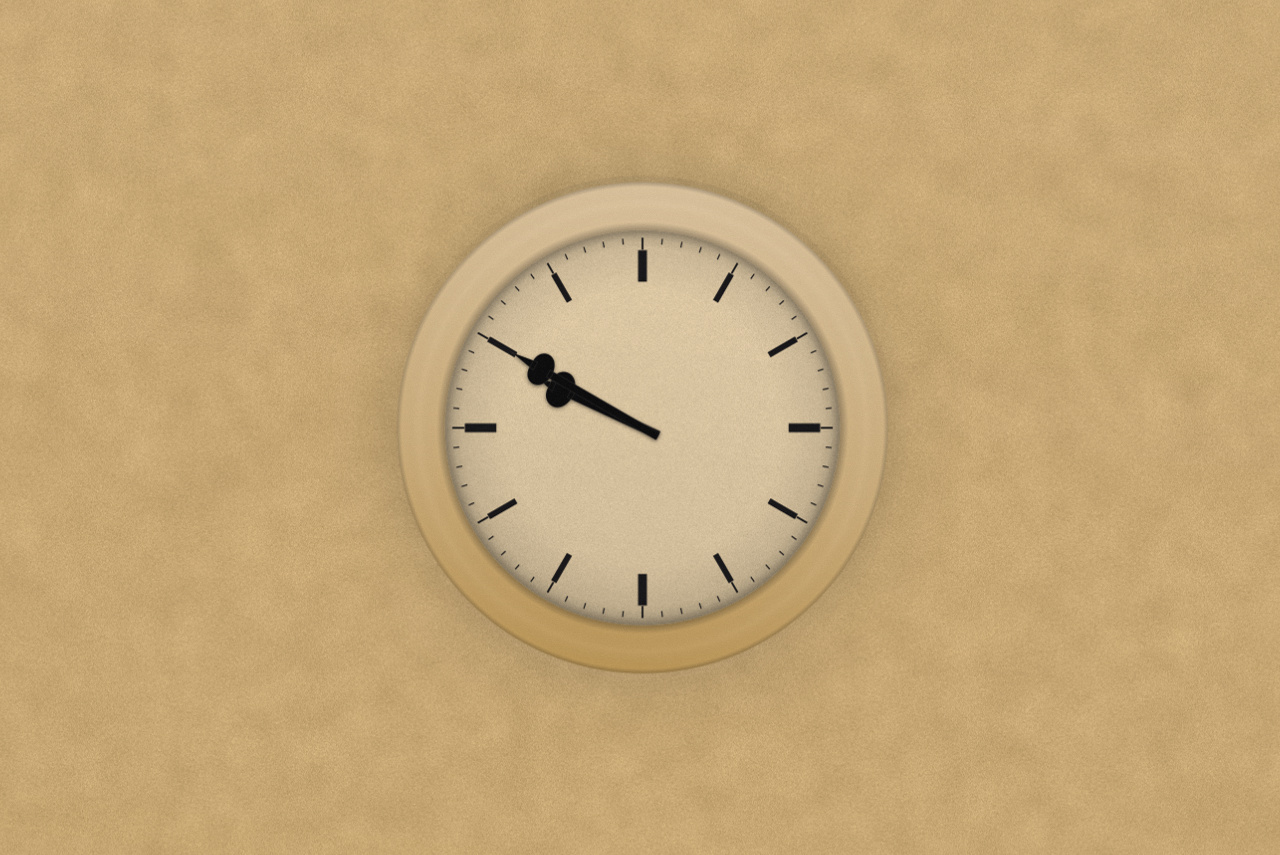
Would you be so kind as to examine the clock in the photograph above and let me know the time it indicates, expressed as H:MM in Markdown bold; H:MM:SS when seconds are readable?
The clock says **9:50**
